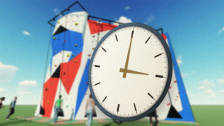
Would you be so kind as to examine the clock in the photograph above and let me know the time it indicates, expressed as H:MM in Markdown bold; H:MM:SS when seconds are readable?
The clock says **3:00**
